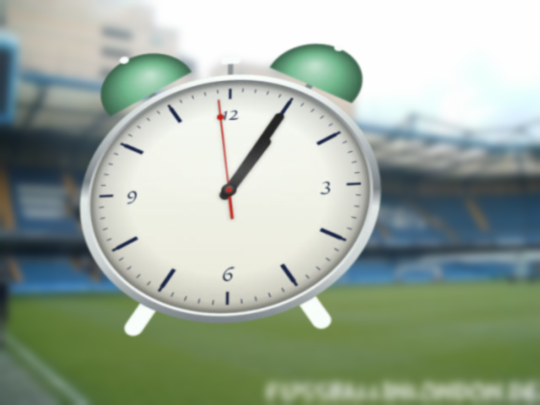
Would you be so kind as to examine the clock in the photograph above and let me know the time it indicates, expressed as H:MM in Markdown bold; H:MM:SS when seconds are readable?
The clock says **1:04:59**
